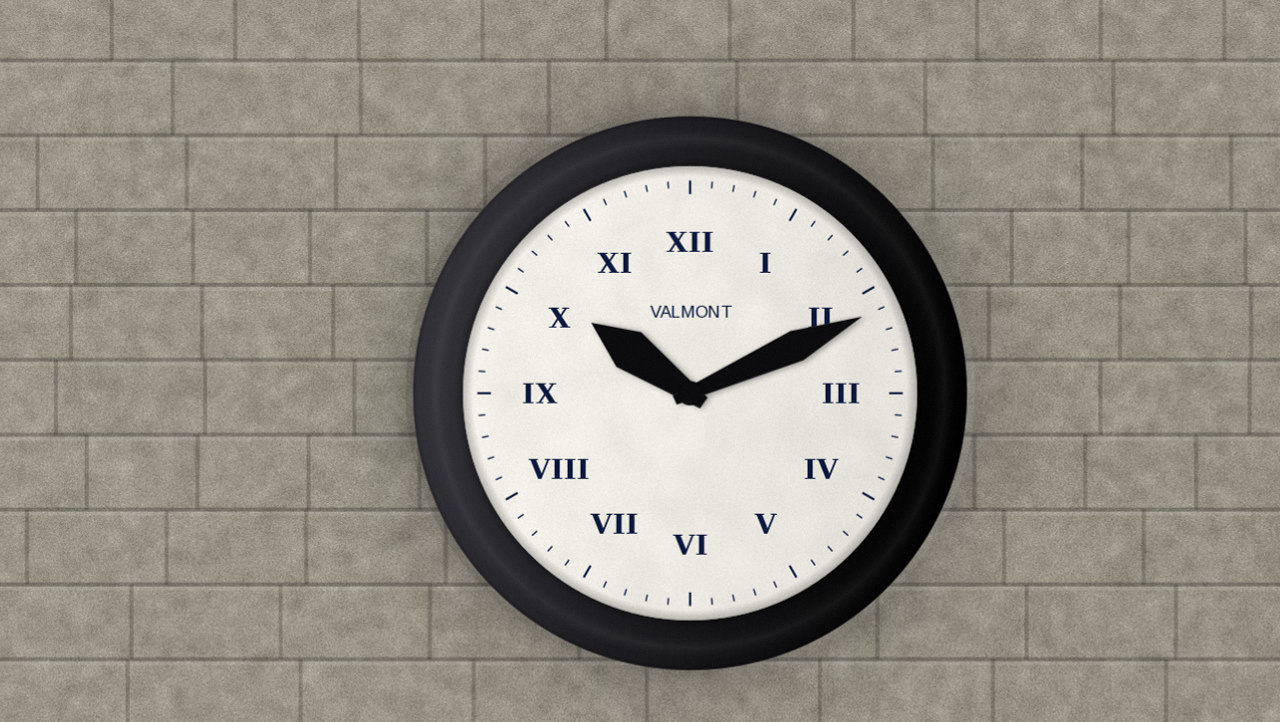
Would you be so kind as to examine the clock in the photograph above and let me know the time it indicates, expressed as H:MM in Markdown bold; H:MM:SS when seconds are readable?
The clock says **10:11**
